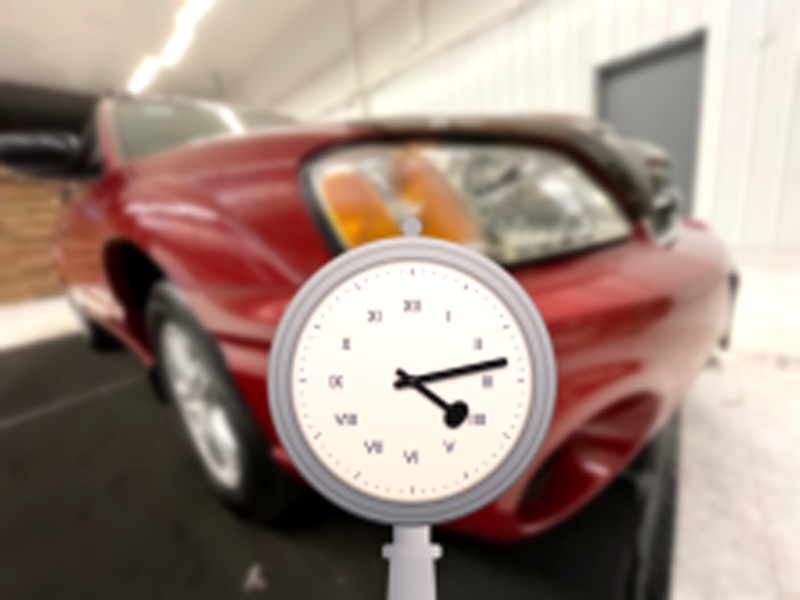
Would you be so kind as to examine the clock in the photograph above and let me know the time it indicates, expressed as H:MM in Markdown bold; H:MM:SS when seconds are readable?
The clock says **4:13**
